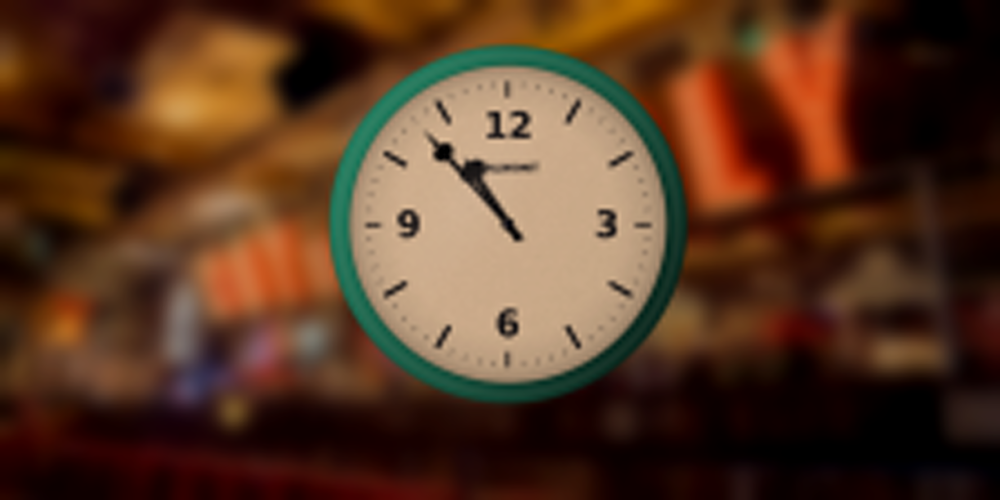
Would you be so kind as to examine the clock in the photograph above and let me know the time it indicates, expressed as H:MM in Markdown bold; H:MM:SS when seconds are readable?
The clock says **10:53**
